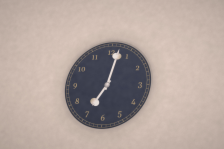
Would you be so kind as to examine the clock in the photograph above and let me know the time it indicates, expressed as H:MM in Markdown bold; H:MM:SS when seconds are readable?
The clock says **7:02**
